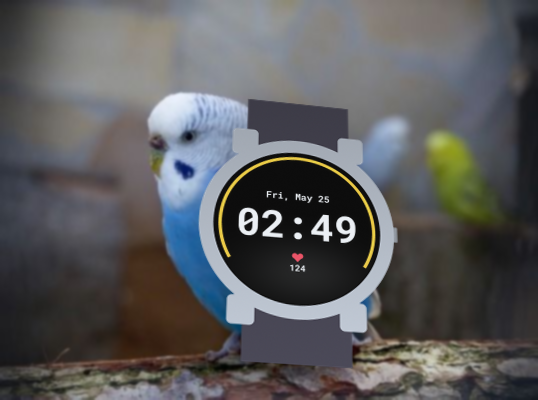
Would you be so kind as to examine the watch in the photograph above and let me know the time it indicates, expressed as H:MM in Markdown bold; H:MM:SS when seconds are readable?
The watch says **2:49**
